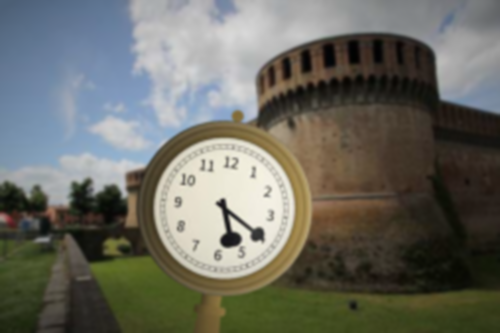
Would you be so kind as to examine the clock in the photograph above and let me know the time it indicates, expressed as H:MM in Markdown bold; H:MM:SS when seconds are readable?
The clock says **5:20**
